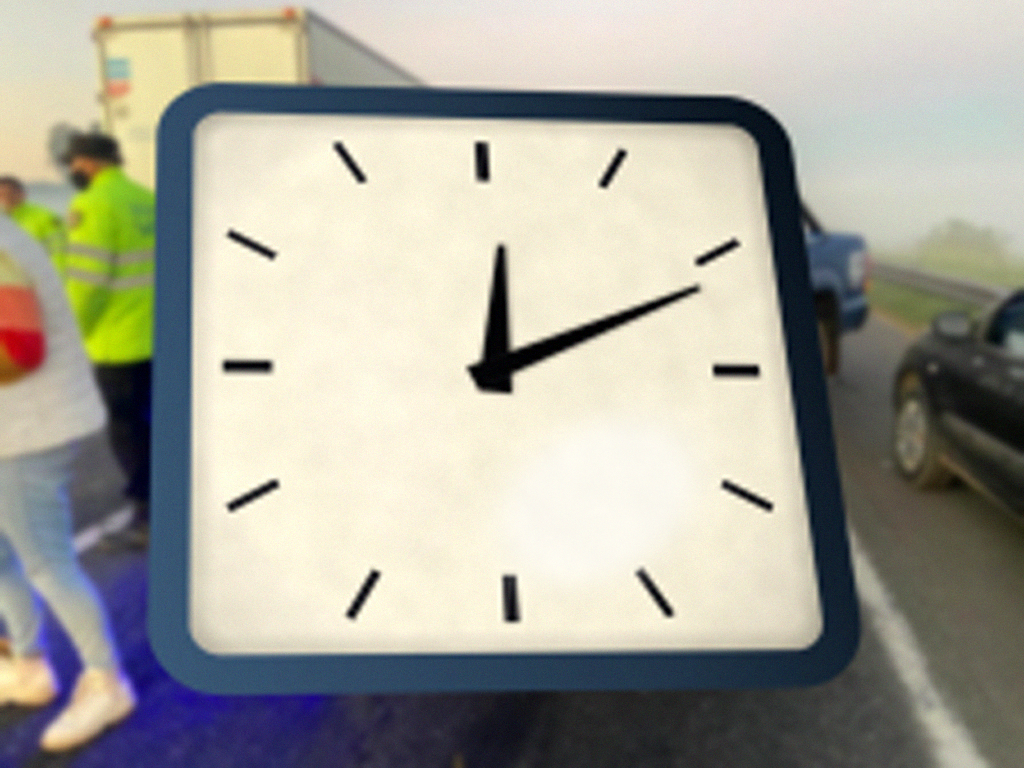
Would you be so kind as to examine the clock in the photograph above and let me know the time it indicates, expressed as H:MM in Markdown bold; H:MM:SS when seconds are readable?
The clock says **12:11**
